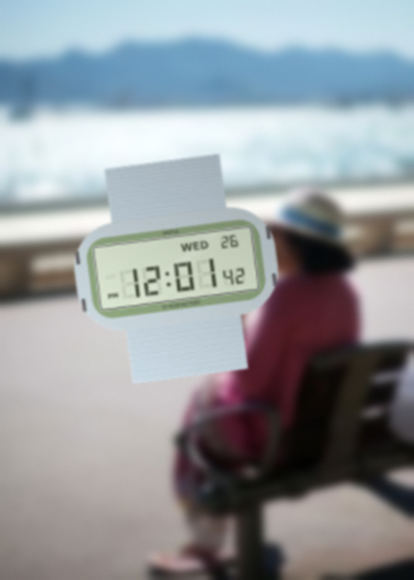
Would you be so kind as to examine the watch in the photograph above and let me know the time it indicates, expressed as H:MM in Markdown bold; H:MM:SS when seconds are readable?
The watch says **12:01:42**
